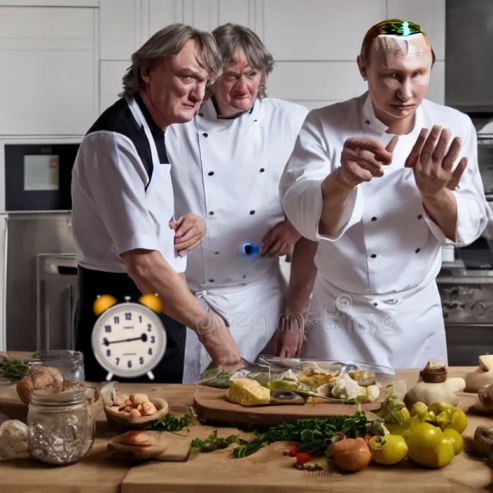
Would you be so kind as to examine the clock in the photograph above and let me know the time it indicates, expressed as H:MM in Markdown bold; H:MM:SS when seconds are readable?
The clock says **2:44**
